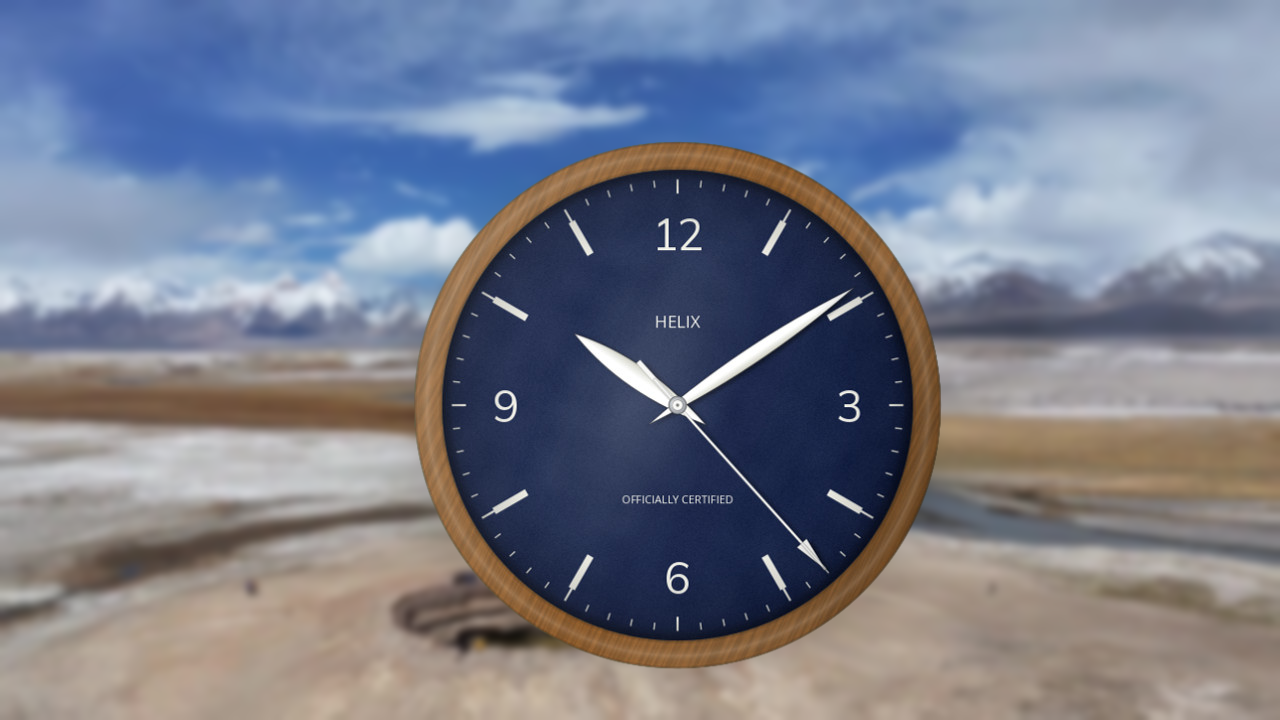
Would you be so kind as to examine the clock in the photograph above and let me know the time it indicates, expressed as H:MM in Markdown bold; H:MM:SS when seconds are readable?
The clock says **10:09:23**
